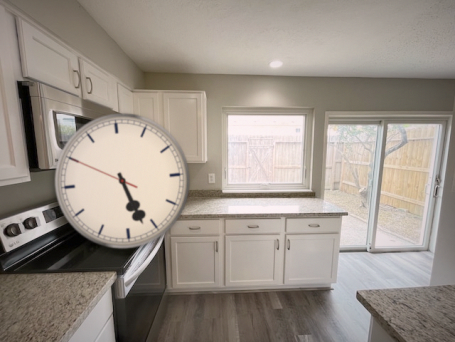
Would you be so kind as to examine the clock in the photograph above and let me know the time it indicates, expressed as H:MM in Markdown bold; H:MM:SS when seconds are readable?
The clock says **5:26:50**
